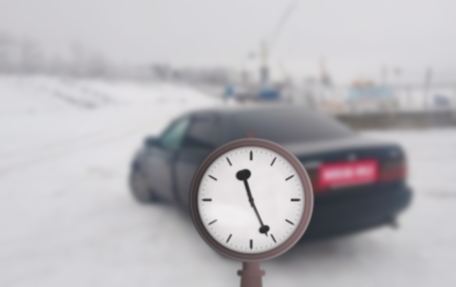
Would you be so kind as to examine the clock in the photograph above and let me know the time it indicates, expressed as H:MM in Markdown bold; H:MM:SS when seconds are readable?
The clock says **11:26**
